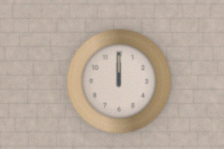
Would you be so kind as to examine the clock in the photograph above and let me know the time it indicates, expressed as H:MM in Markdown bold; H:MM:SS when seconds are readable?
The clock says **12:00**
